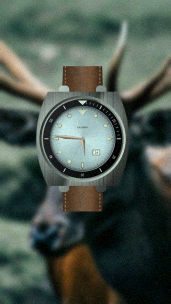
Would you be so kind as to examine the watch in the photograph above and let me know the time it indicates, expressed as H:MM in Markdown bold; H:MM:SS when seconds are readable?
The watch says **5:46**
